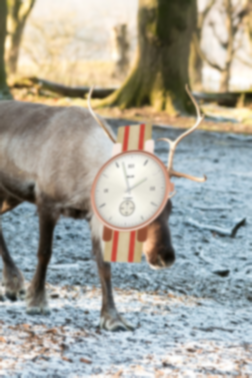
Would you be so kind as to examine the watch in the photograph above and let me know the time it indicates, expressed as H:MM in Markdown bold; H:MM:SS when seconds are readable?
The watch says **1:57**
